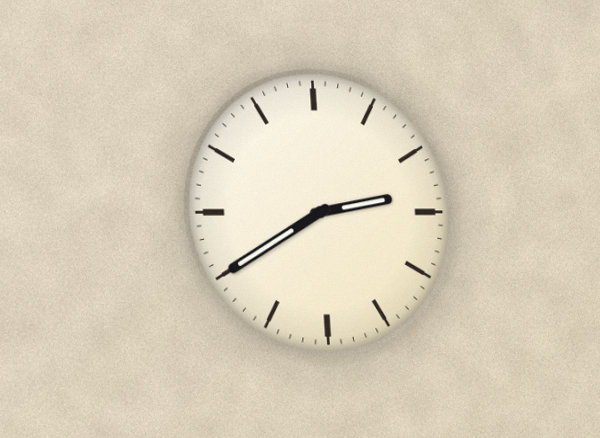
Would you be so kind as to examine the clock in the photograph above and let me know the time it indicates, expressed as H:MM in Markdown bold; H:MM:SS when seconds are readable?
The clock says **2:40**
